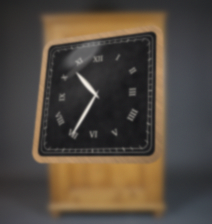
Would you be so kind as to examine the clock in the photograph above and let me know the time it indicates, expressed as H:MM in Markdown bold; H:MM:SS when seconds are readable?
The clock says **10:35**
